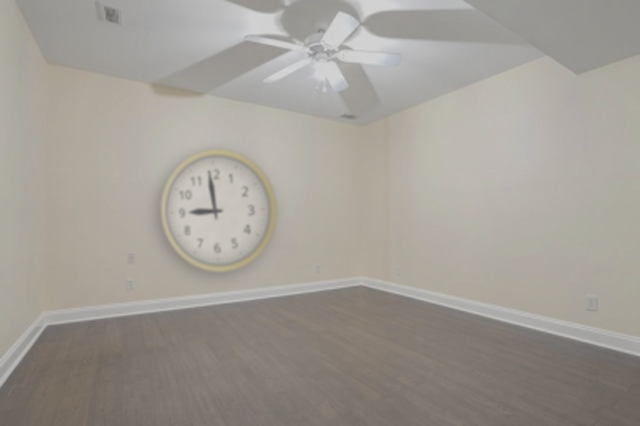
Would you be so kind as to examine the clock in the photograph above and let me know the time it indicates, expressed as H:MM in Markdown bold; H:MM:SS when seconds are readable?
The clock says **8:59**
